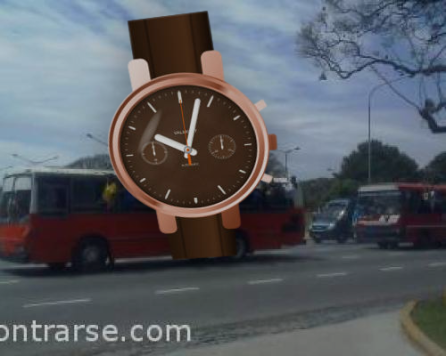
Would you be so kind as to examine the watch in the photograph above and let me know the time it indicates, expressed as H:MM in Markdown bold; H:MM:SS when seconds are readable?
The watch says **10:03**
